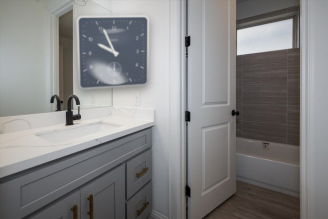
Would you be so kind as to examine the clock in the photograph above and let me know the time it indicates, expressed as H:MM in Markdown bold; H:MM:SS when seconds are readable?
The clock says **9:56**
